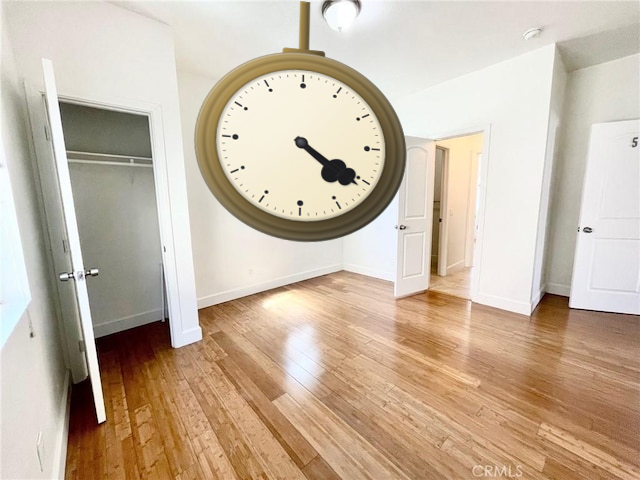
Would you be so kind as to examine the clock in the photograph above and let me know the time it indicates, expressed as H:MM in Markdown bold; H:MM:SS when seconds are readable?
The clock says **4:21**
